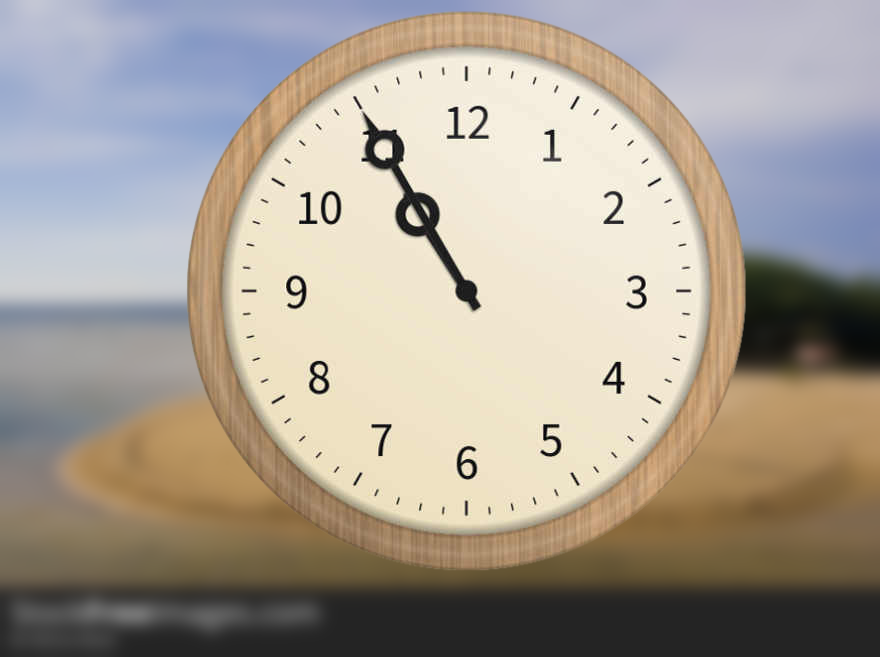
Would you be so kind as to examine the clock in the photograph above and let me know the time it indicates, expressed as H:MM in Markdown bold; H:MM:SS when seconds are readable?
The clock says **10:55**
